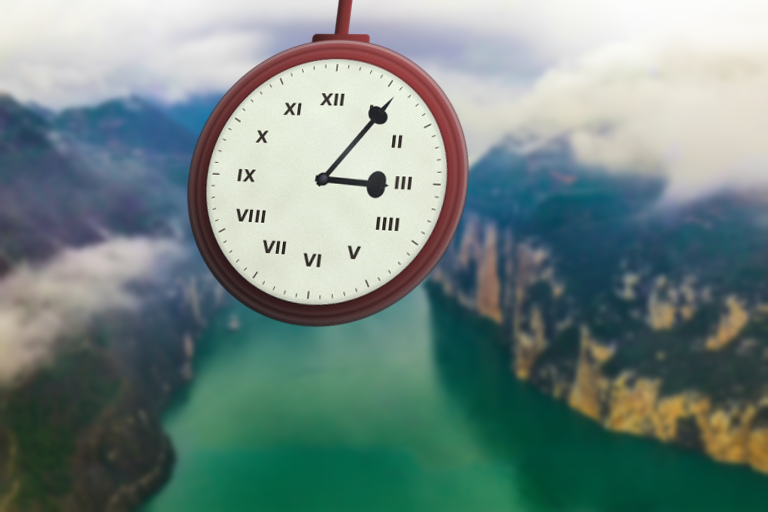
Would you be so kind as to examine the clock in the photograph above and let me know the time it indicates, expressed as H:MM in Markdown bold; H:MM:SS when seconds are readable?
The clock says **3:06**
